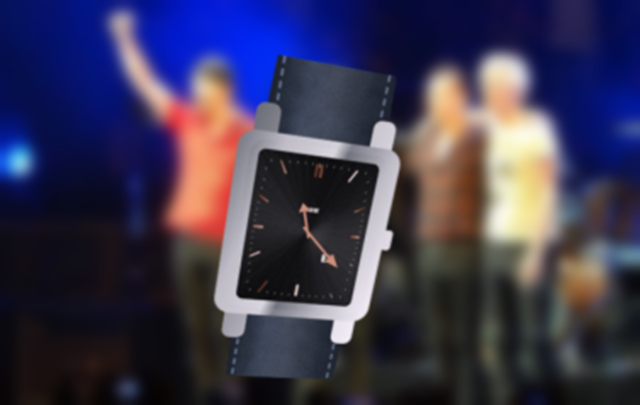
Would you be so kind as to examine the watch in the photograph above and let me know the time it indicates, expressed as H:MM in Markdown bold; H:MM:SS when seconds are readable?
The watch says **11:22**
